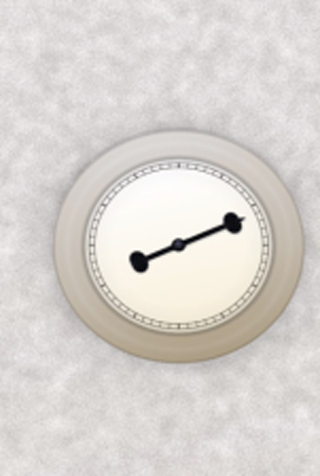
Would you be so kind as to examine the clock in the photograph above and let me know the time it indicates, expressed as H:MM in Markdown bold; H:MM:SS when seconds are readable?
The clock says **8:11**
